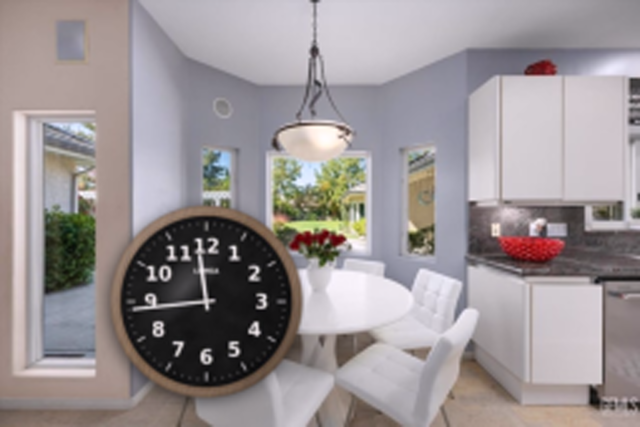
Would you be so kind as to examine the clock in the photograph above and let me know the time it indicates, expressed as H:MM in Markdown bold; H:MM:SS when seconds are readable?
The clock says **11:44**
